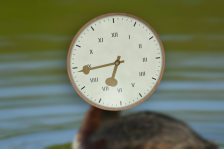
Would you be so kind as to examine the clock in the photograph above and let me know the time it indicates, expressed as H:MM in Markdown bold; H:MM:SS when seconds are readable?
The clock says **6:44**
